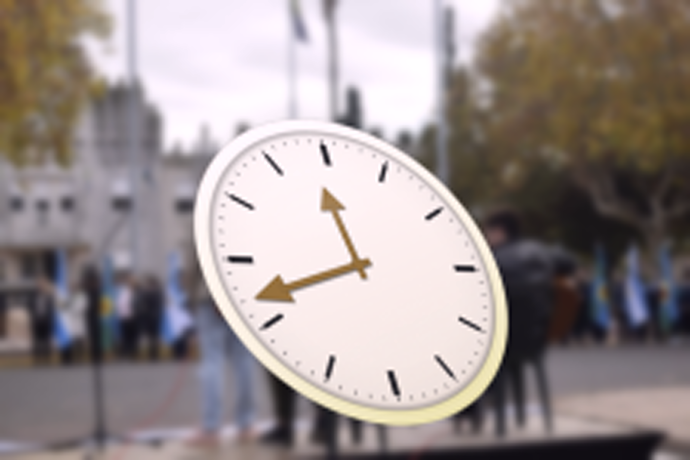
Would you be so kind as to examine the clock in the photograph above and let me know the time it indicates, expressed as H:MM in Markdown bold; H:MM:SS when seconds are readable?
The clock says **11:42**
